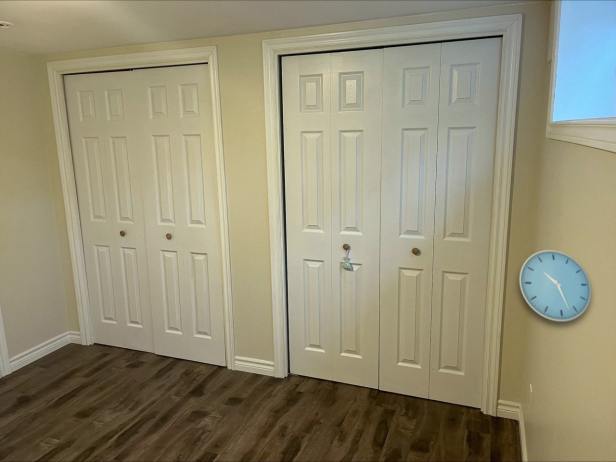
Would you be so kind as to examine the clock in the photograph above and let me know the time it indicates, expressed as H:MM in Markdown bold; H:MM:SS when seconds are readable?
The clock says **10:27**
